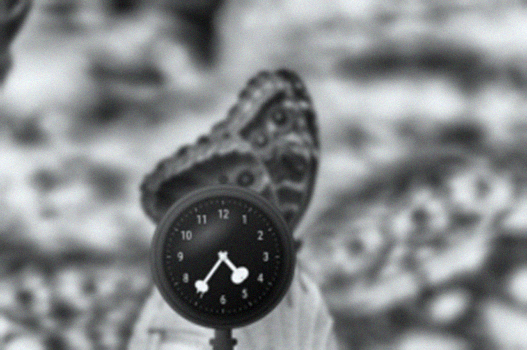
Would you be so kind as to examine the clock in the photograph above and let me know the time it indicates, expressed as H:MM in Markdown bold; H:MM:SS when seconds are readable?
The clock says **4:36**
